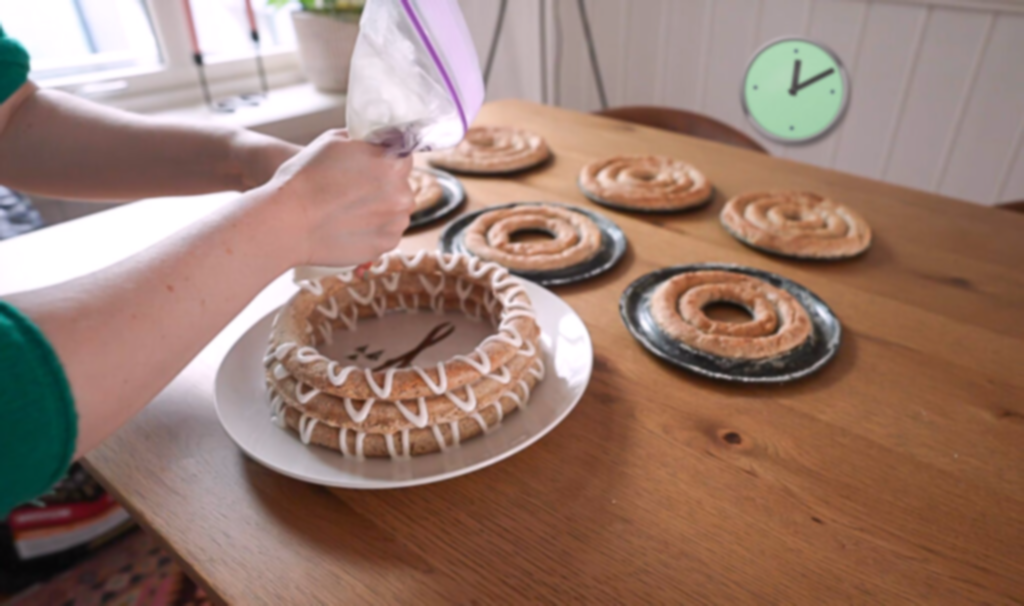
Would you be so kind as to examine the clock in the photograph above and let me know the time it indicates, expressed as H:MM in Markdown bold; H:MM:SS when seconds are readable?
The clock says **12:10**
